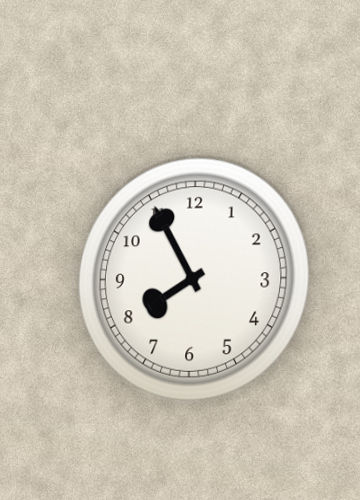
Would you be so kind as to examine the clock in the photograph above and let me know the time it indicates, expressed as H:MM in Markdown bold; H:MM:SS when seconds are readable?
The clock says **7:55**
